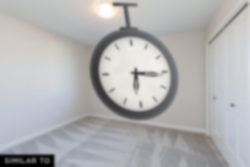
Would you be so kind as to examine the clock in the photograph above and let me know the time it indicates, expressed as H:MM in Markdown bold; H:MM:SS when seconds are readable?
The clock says **6:16**
